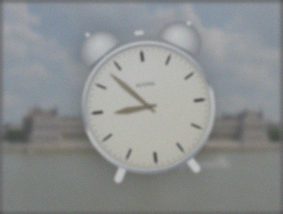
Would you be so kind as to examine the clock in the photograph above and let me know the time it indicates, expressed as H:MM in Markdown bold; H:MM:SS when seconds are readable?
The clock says **8:53**
